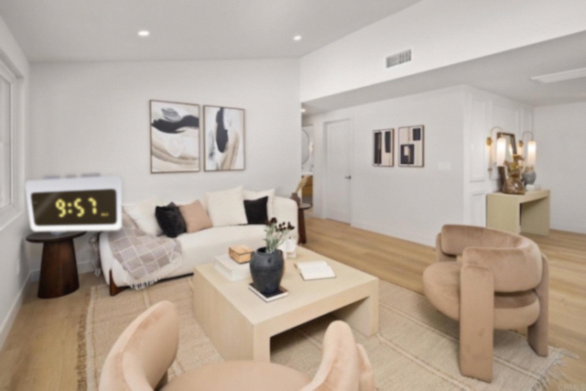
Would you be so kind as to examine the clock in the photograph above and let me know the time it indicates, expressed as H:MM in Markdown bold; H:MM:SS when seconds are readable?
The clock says **9:57**
